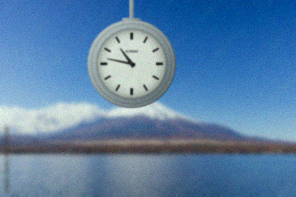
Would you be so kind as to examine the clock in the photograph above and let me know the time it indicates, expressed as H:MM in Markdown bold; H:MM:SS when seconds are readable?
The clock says **10:47**
